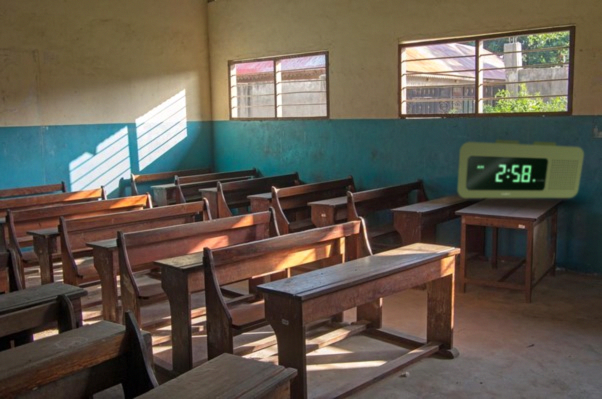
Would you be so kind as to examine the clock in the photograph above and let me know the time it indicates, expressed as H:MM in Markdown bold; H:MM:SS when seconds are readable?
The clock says **2:58**
